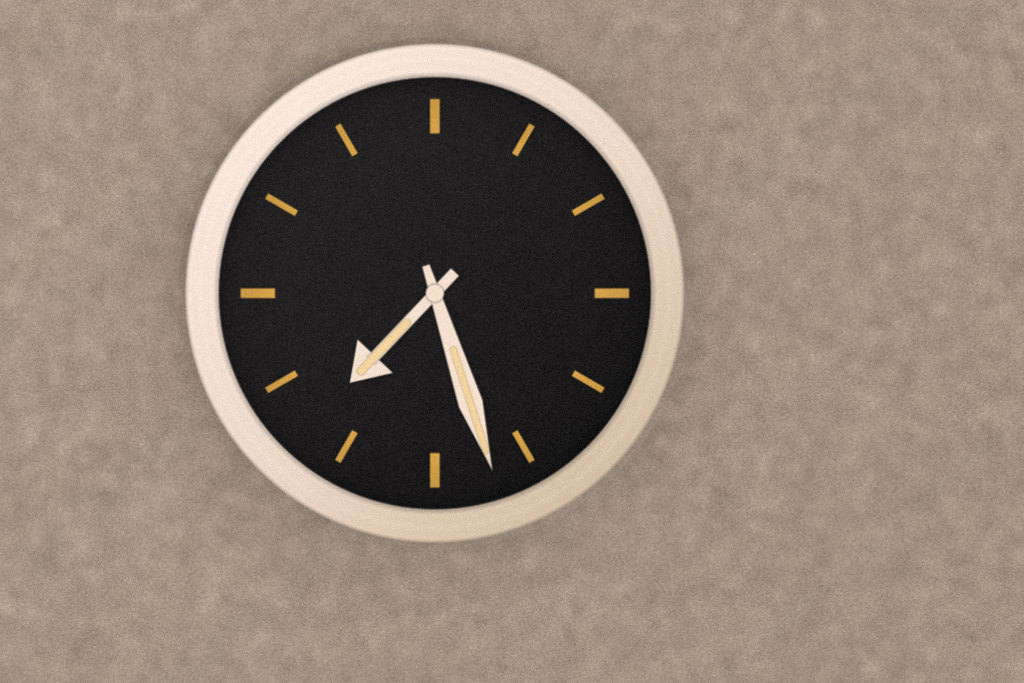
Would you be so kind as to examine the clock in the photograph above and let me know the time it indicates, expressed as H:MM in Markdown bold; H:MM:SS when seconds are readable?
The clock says **7:27**
